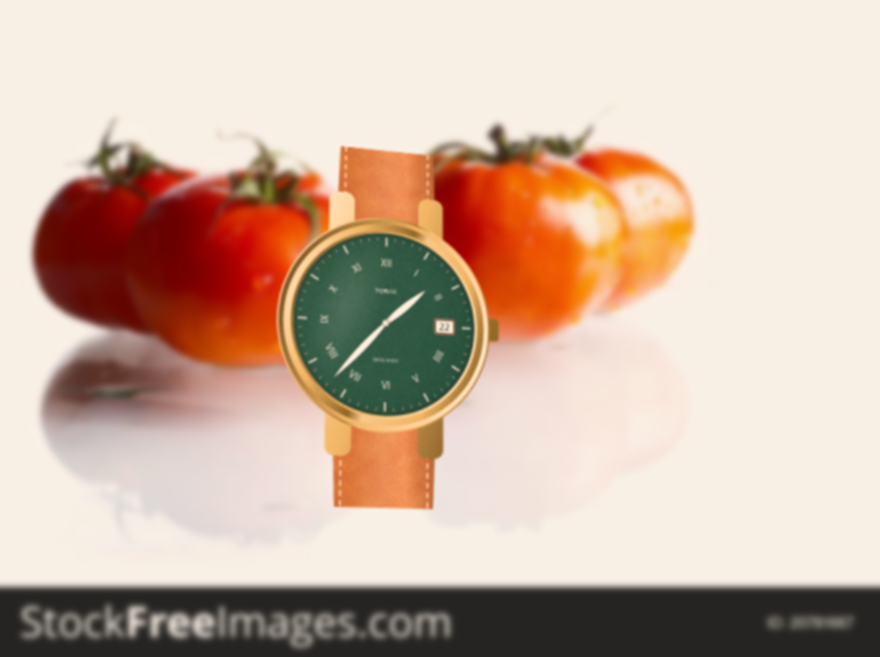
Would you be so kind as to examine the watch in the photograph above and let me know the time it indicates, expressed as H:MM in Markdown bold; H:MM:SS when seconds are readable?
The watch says **1:37**
